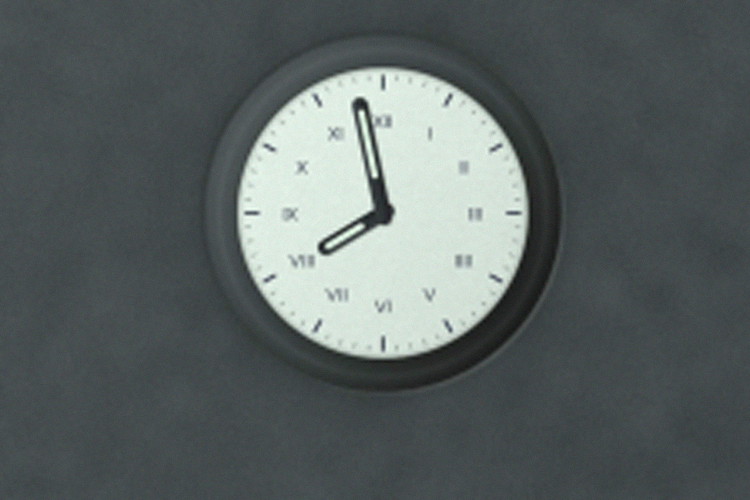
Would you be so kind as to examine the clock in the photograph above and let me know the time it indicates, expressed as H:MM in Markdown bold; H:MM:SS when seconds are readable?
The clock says **7:58**
